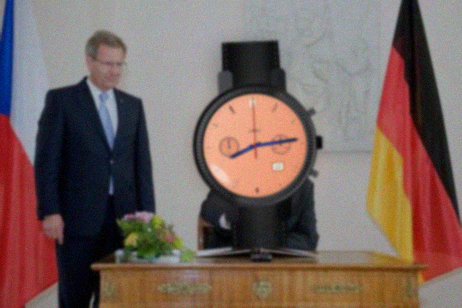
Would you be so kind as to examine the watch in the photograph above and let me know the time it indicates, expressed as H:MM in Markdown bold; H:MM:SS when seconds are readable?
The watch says **8:14**
